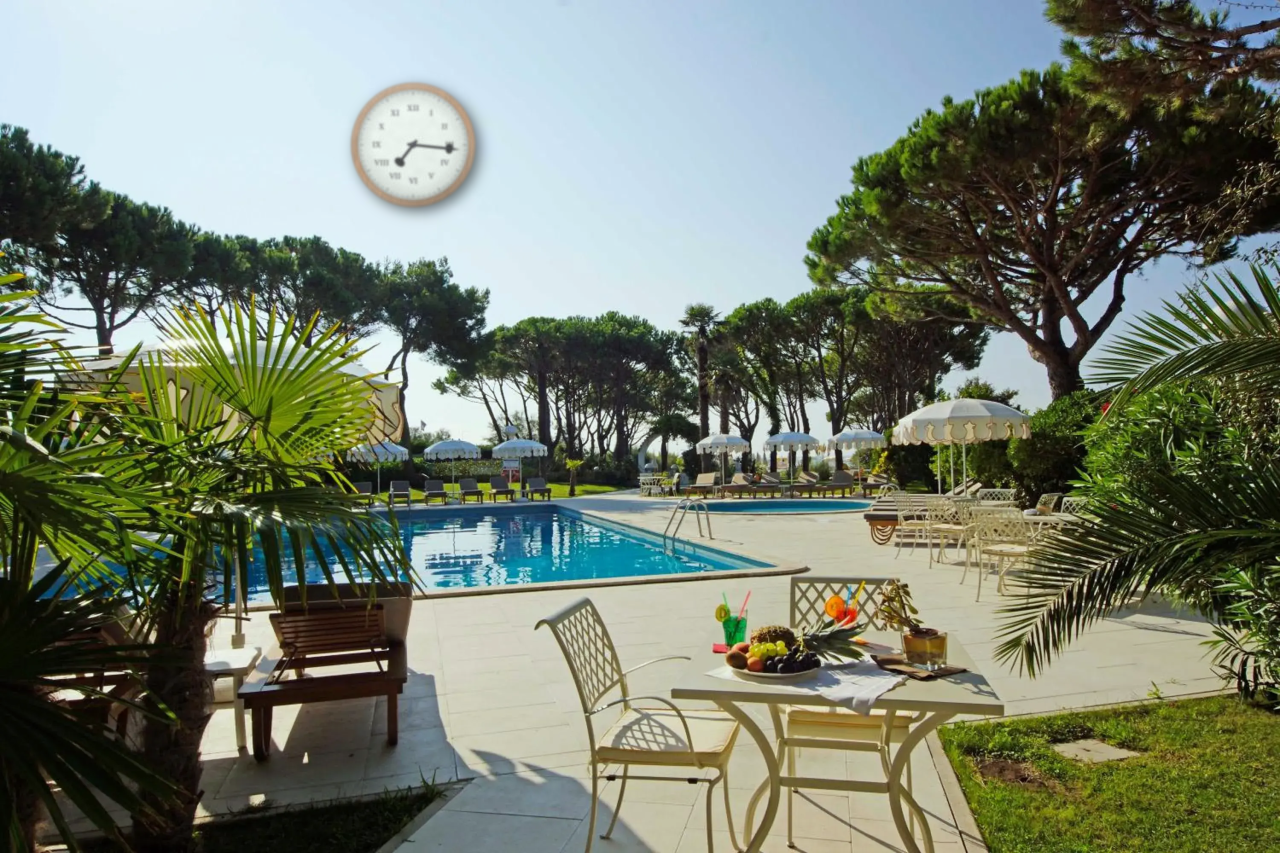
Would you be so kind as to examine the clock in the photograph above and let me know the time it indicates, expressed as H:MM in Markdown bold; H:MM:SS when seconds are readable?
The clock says **7:16**
